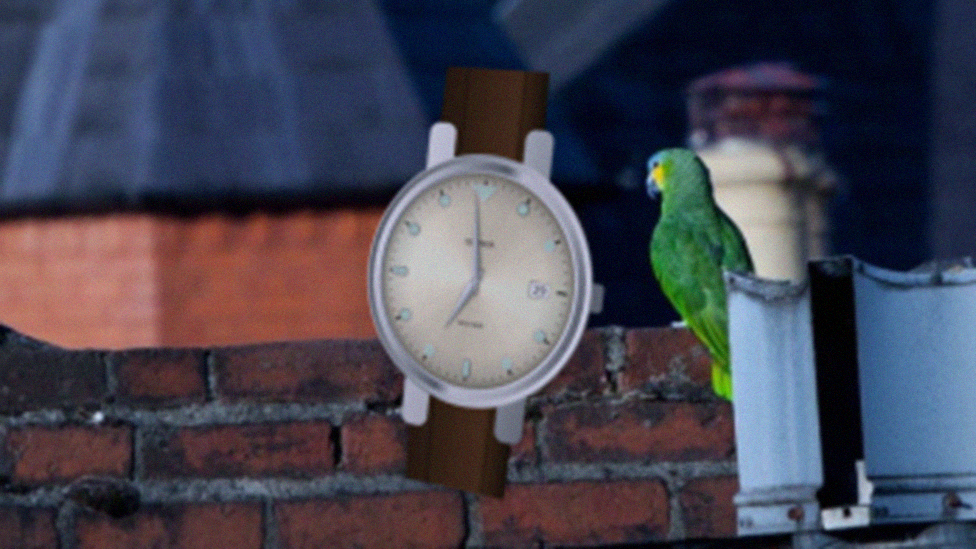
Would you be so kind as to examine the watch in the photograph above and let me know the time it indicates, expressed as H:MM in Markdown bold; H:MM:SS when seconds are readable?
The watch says **6:59**
